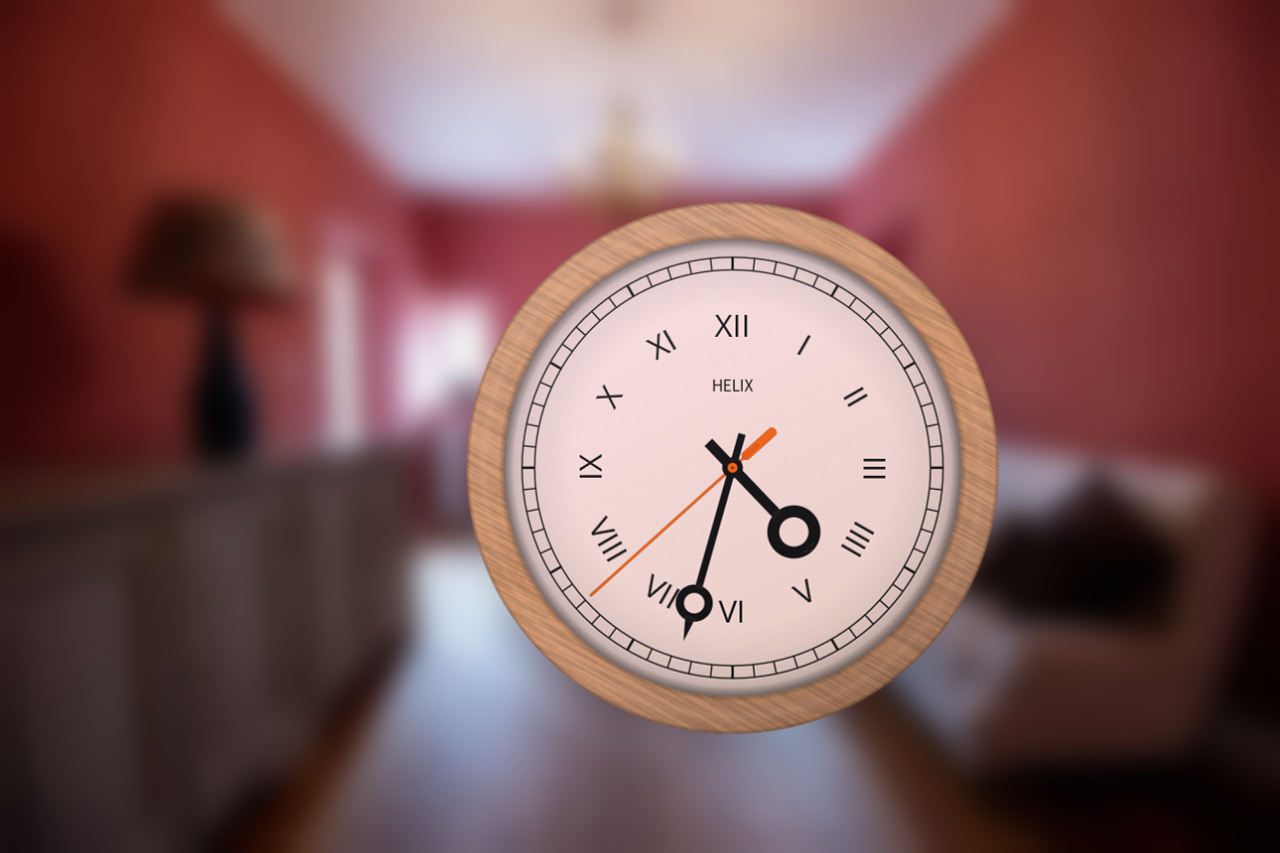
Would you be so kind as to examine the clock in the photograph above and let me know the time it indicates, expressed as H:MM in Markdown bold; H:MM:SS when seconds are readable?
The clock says **4:32:38**
